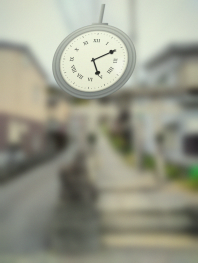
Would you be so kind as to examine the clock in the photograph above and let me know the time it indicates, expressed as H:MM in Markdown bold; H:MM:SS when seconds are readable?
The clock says **5:10**
